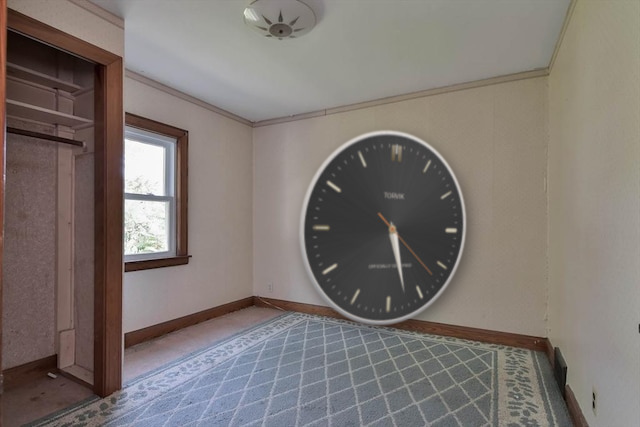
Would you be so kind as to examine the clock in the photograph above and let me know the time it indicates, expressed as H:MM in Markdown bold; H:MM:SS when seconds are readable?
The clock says **5:27:22**
